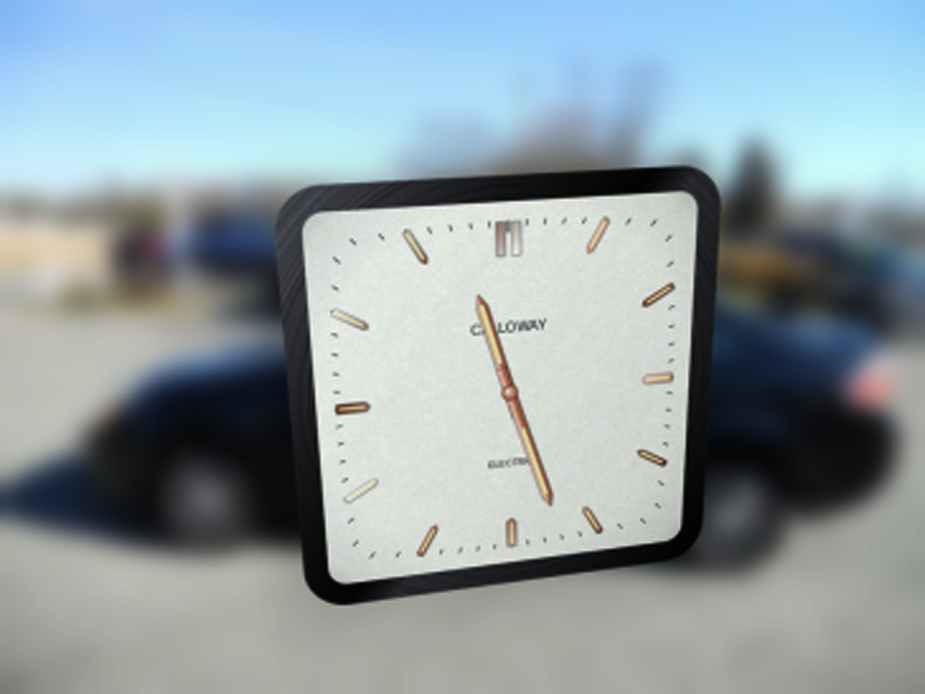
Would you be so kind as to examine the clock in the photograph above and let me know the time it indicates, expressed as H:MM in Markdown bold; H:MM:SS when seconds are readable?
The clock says **11:27**
